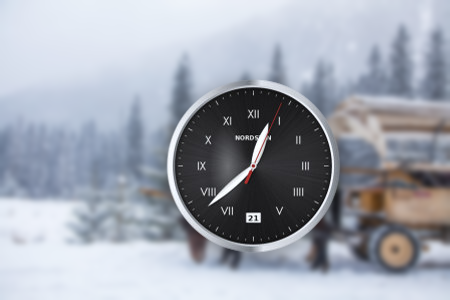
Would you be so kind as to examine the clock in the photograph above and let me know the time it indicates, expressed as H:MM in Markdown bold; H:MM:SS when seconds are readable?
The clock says **12:38:04**
